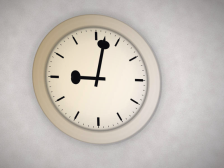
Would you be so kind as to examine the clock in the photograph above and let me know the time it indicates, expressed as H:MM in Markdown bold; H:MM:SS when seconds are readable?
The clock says **9:02**
